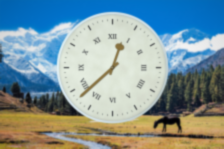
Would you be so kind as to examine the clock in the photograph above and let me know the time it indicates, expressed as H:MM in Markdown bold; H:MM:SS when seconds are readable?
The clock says **12:38**
